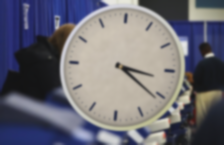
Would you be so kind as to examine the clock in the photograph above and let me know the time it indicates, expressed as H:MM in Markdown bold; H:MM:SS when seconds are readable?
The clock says **3:21**
